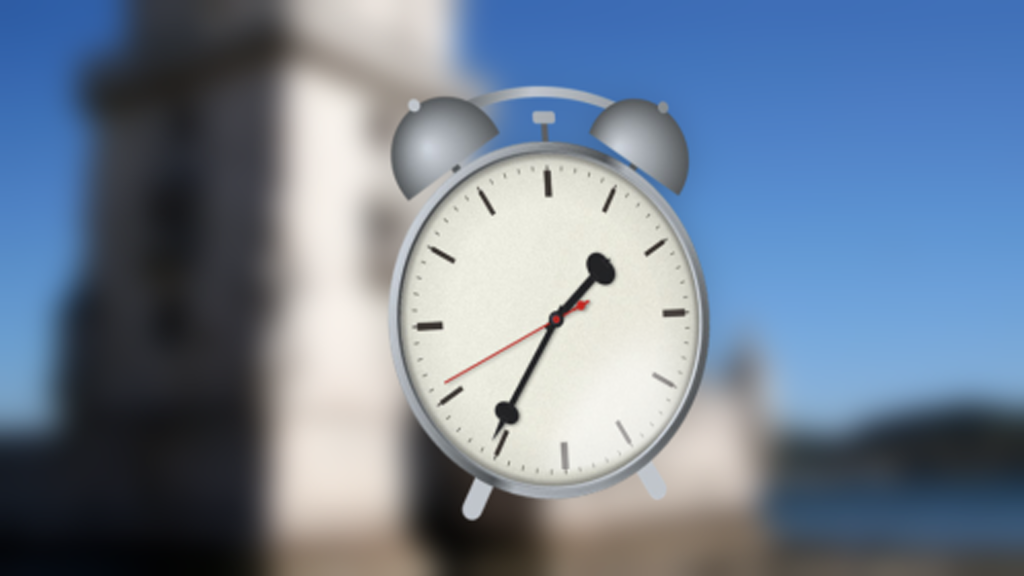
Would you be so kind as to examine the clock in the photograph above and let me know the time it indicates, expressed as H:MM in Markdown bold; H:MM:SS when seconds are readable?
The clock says **1:35:41**
